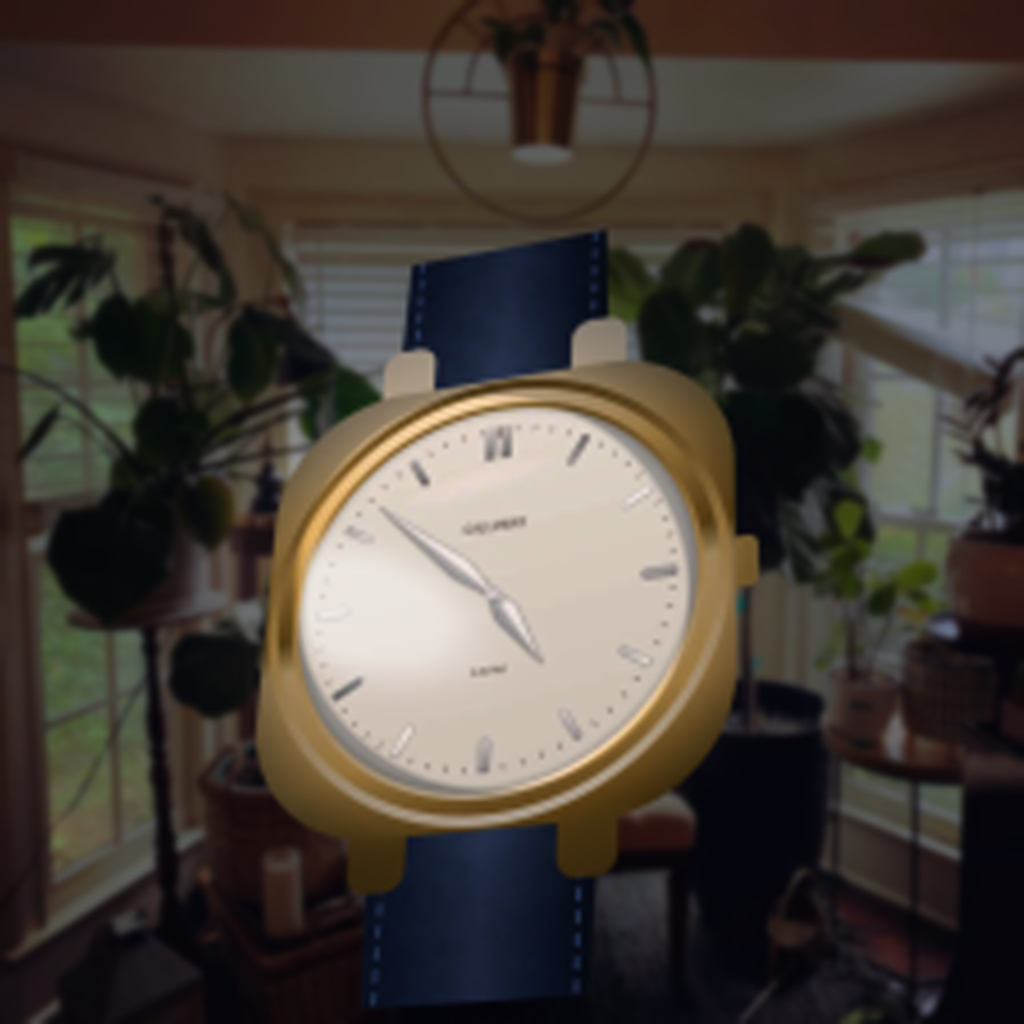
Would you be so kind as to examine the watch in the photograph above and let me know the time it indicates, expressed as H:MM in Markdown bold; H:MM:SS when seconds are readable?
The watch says **4:52**
